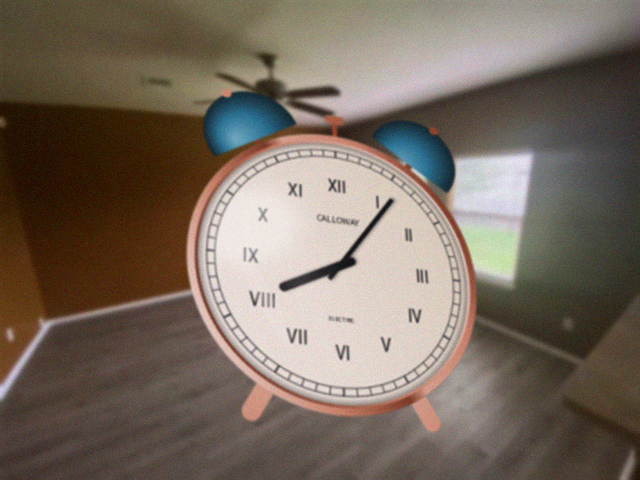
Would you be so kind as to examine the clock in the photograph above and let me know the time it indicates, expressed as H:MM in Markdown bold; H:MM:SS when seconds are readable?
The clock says **8:06**
